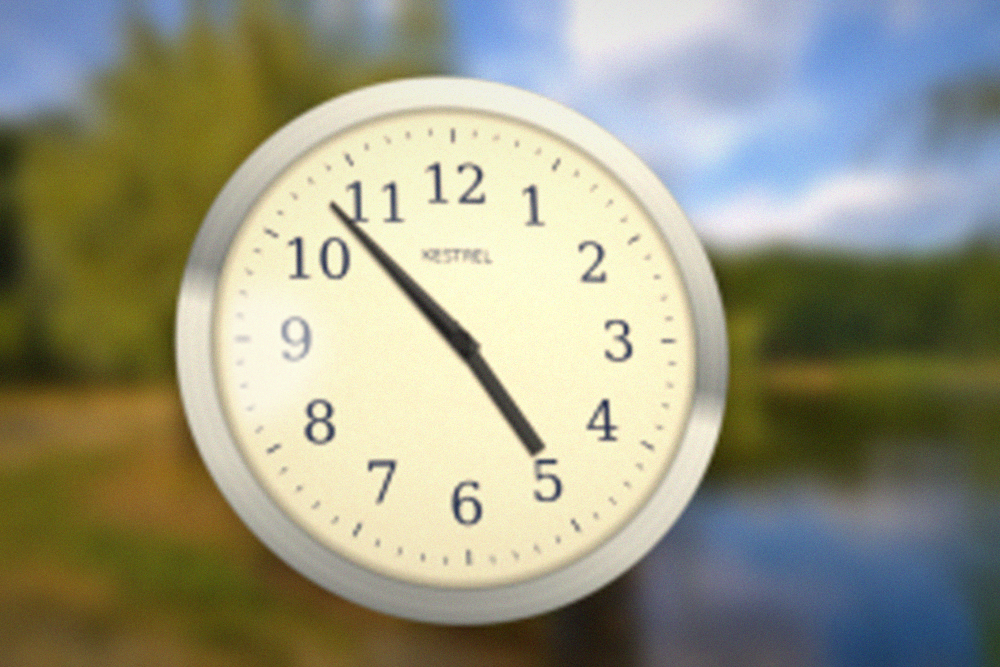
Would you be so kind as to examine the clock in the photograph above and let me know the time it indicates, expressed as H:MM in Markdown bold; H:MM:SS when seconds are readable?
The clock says **4:53**
